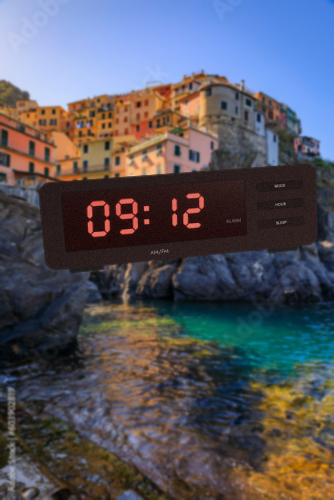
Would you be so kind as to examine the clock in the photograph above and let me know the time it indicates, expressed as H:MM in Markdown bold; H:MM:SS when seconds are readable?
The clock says **9:12**
